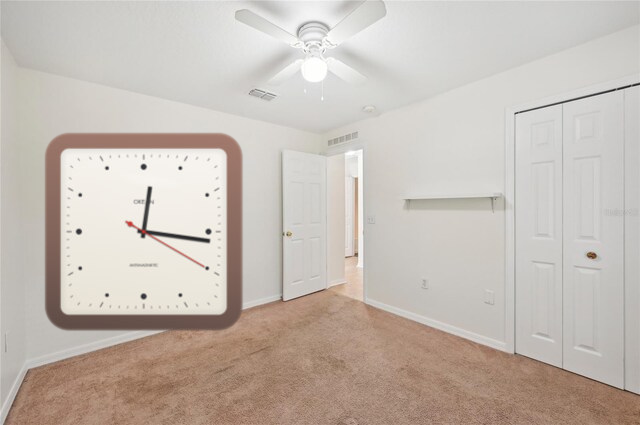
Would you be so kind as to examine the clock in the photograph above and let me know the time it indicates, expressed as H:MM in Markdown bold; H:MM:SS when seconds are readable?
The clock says **12:16:20**
